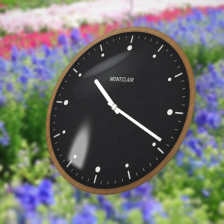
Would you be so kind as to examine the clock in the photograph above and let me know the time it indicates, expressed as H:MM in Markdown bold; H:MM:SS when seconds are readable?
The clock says **10:19**
